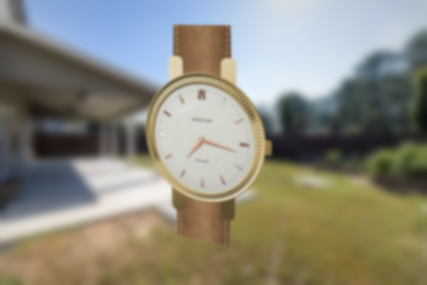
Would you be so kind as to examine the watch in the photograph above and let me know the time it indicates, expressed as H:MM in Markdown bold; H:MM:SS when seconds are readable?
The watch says **7:17**
